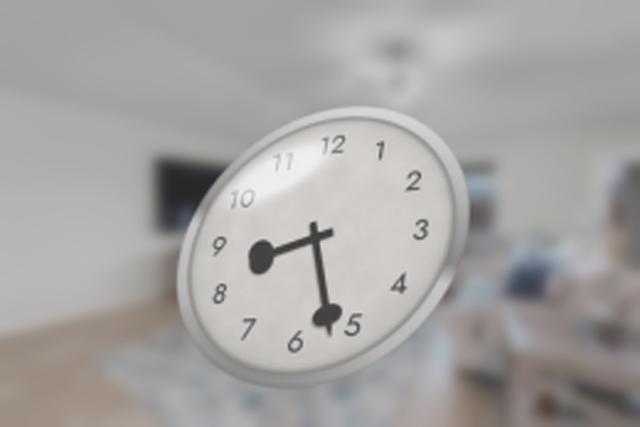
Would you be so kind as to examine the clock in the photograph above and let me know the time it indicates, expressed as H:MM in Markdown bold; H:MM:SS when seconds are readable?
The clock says **8:27**
